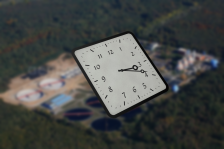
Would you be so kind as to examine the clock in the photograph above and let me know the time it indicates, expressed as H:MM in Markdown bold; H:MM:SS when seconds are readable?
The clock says **3:19**
